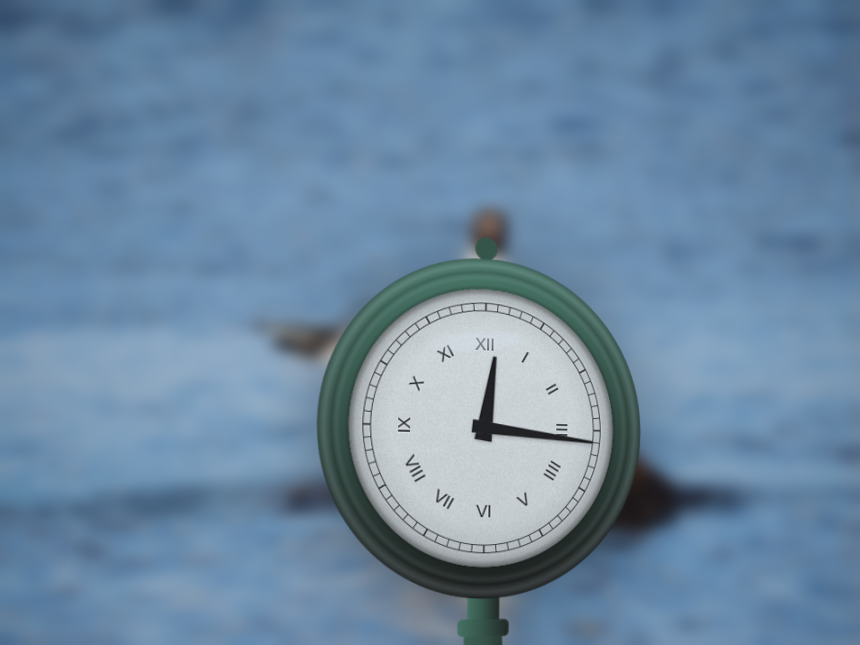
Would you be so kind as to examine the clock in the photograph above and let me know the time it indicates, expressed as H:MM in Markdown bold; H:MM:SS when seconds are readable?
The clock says **12:16**
